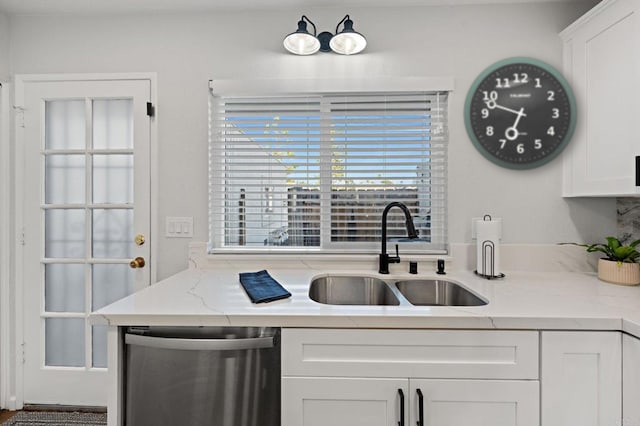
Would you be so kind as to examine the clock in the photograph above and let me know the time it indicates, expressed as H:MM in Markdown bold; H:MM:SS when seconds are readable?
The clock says **6:48**
